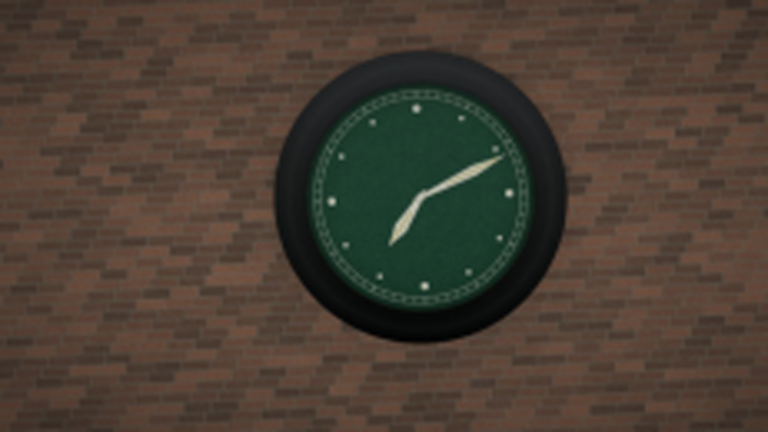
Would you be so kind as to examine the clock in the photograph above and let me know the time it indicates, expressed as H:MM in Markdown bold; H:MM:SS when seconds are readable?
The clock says **7:11**
